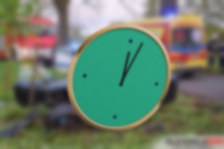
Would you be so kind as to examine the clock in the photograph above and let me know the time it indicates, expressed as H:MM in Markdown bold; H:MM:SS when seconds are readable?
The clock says **12:03**
